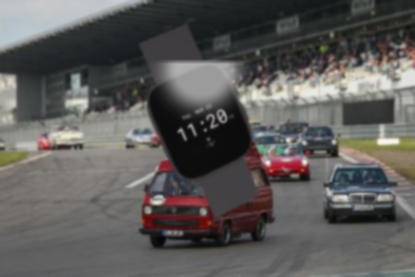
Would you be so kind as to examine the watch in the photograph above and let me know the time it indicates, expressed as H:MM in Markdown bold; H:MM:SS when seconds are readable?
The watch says **11:20**
